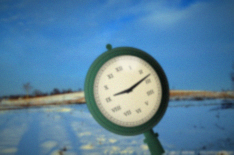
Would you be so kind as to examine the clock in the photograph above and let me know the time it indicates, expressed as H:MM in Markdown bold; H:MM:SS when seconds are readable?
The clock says **9:13**
